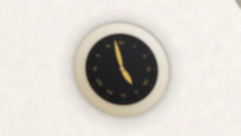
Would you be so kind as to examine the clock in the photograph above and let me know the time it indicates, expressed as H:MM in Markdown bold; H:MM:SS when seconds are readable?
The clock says **4:58**
